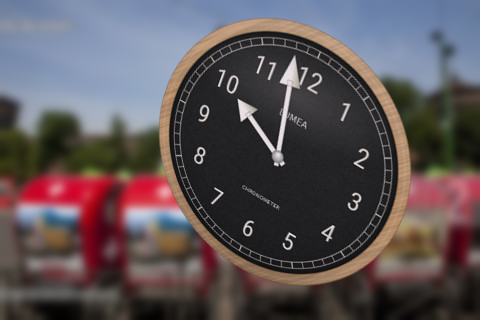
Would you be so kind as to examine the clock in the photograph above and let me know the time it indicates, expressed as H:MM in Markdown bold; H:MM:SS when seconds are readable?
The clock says **9:58**
